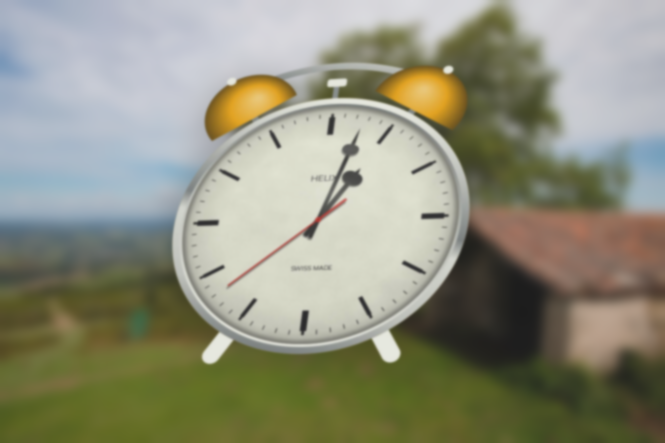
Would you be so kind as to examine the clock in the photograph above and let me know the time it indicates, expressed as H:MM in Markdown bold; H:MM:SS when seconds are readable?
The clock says **1:02:38**
